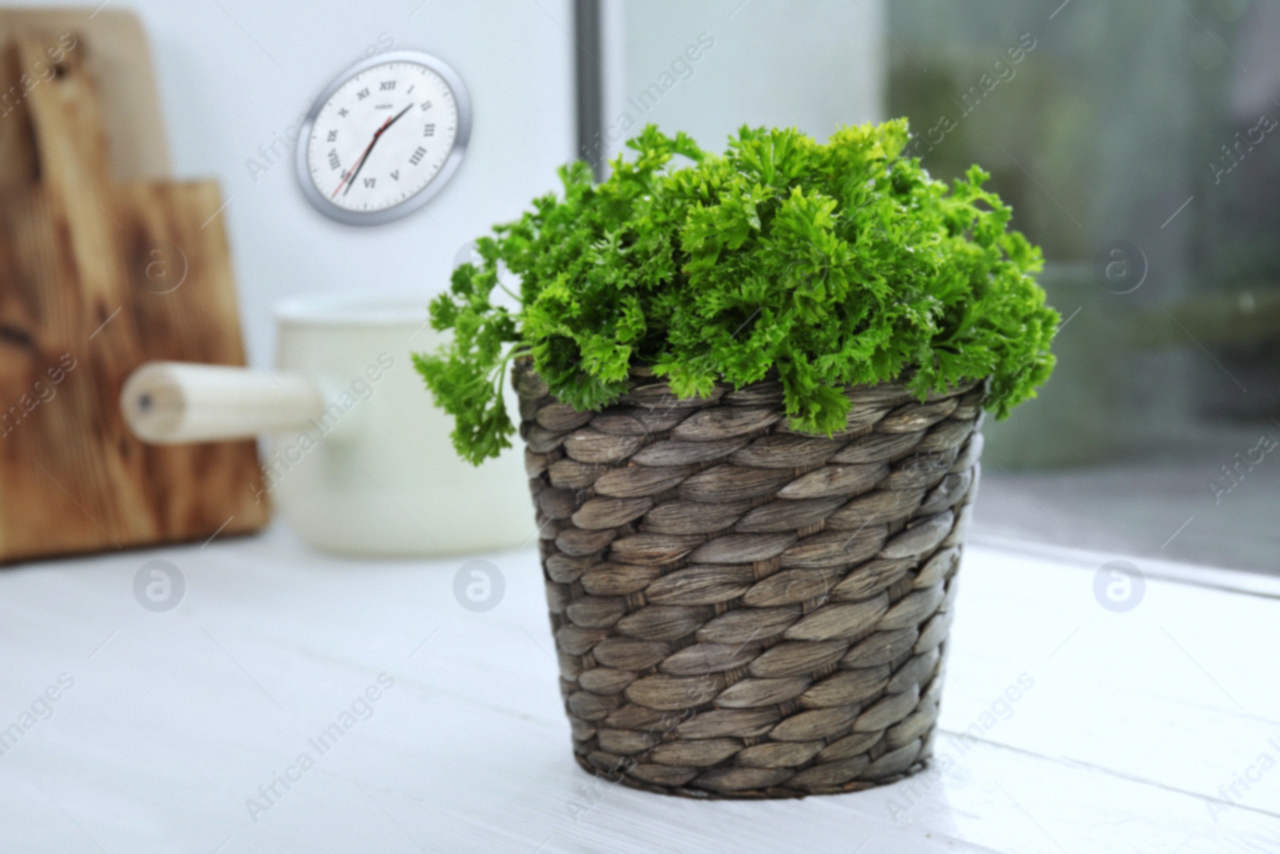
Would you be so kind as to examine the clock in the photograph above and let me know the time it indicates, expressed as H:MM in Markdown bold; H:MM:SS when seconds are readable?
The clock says **1:33:35**
